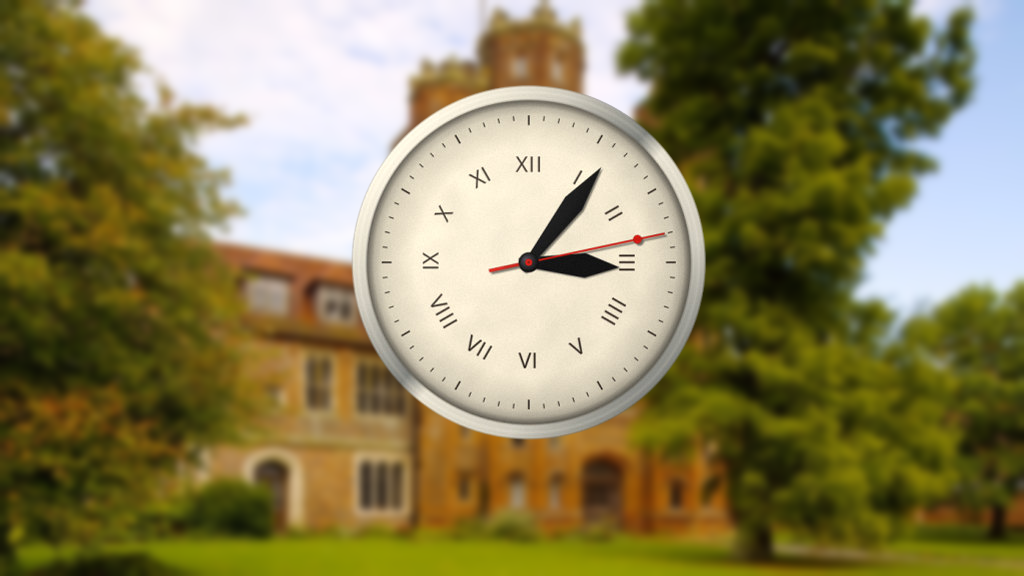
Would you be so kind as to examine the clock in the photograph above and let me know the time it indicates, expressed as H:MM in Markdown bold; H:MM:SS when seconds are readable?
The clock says **3:06:13**
